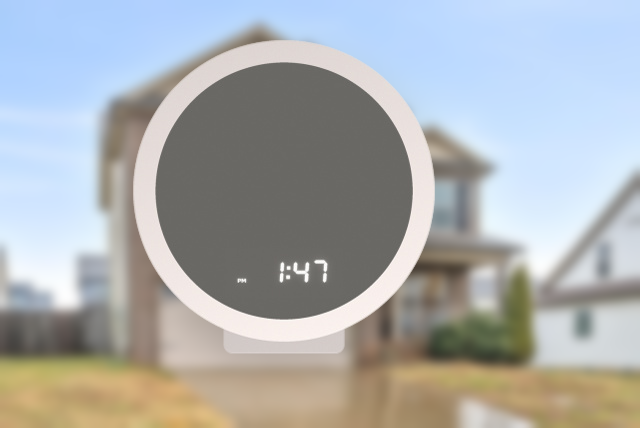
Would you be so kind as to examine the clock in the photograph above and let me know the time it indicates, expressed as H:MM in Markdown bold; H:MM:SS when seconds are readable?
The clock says **1:47**
